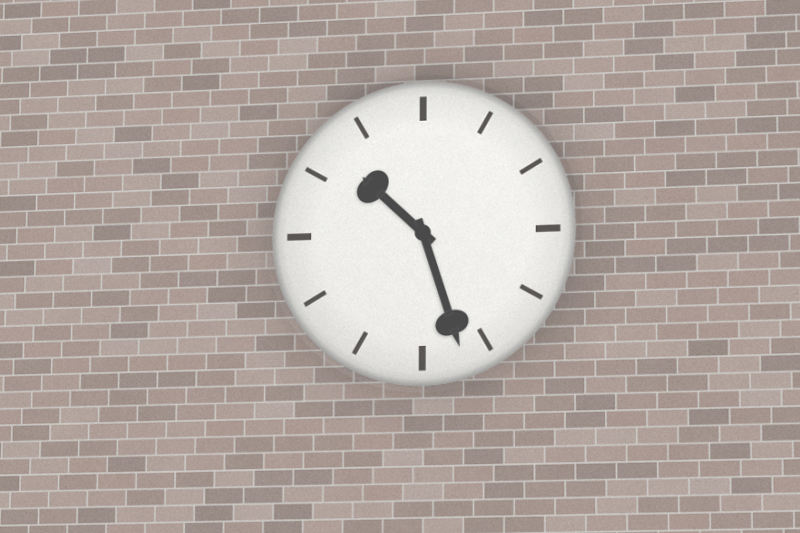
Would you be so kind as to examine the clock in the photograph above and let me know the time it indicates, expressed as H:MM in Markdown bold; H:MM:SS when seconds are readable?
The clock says **10:27**
